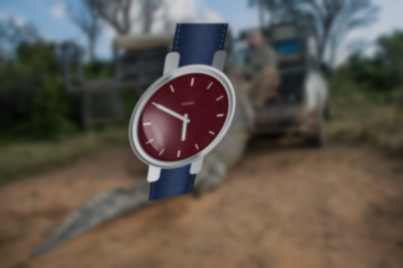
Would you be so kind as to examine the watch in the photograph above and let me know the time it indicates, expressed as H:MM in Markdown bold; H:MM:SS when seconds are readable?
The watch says **5:50**
